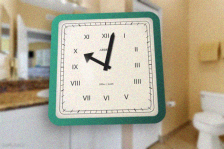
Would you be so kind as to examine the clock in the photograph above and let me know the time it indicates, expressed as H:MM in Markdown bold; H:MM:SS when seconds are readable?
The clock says **10:02**
